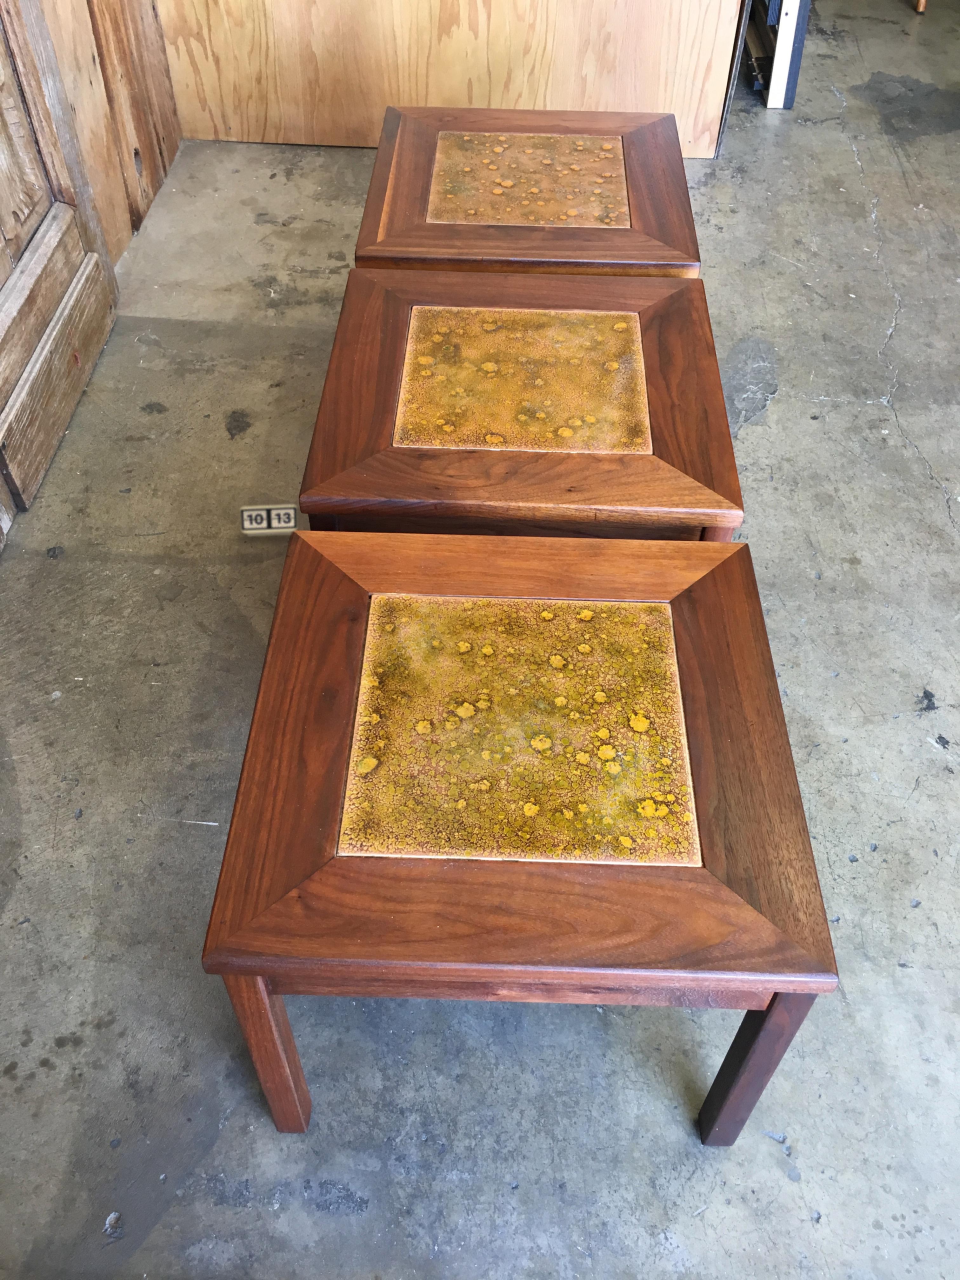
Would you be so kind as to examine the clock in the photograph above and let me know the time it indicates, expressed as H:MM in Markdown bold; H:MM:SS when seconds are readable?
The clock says **10:13**
